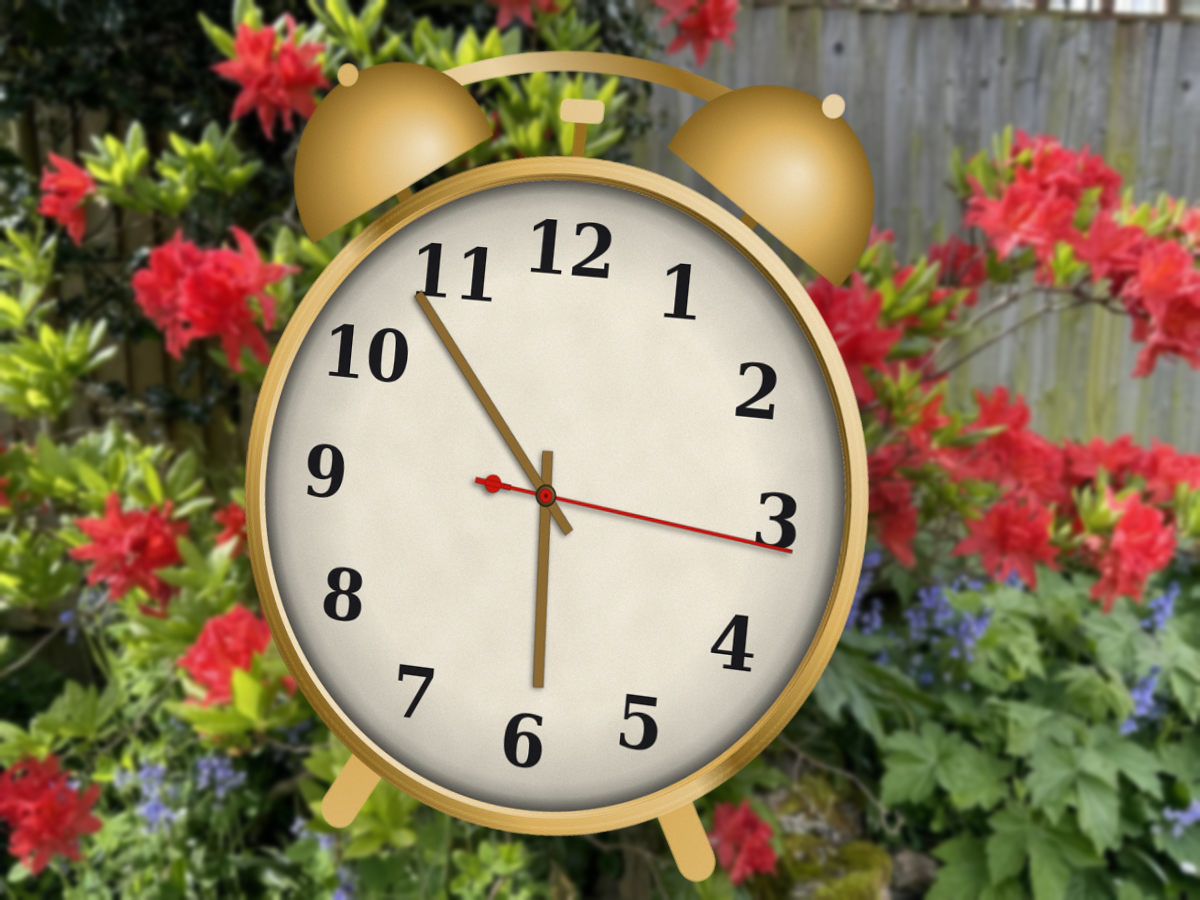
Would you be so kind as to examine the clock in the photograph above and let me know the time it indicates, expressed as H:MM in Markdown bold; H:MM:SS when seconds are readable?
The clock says **5:53:16**
